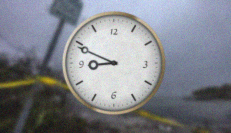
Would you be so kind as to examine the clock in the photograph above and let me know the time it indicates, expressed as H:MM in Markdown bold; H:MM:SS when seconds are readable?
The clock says **8:49**
